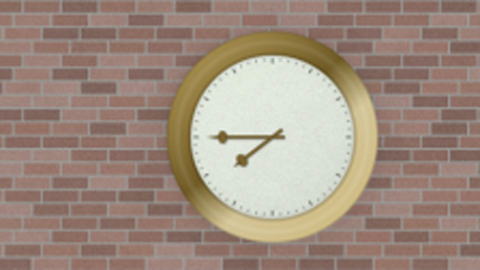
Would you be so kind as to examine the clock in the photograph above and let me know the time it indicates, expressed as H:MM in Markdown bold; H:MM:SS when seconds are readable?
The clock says **7:45**
